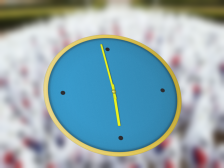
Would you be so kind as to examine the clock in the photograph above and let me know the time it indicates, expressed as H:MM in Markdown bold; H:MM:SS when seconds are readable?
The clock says **5:59**
